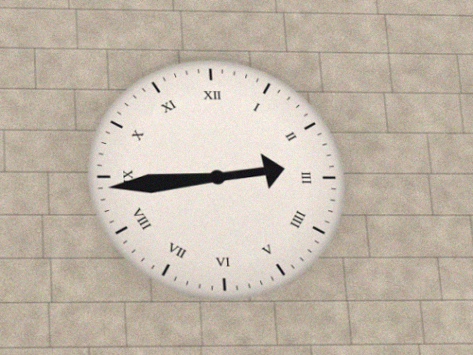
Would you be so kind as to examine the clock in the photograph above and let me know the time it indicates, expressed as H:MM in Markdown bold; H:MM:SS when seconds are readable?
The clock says **2:44**
